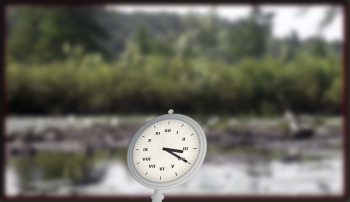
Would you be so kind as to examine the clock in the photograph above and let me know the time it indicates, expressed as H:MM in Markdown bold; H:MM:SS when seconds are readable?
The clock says **3:20**
